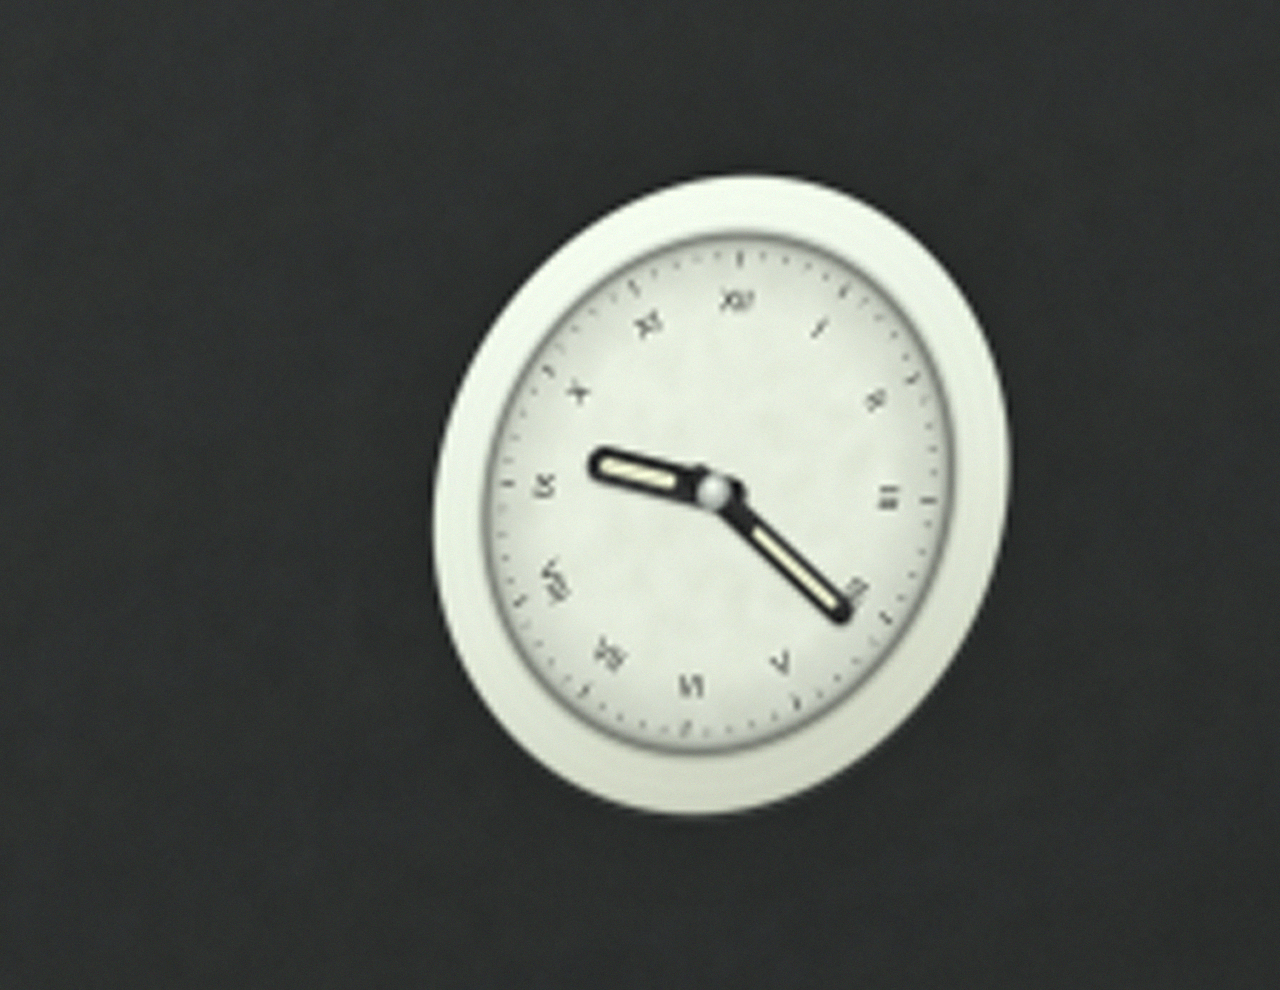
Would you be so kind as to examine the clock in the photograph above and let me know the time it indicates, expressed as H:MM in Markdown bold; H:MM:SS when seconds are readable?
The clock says **9:21**
